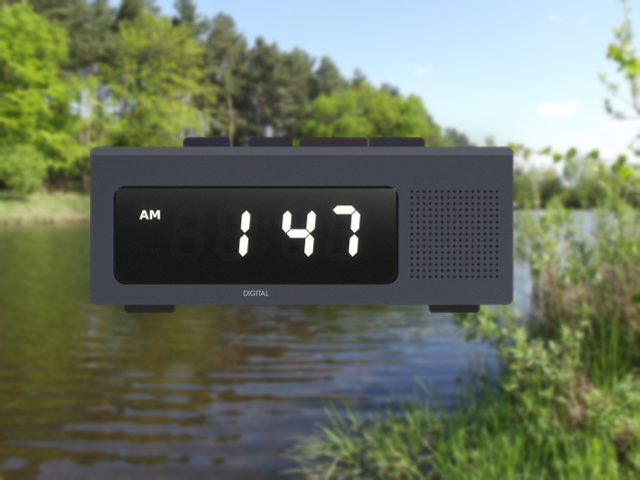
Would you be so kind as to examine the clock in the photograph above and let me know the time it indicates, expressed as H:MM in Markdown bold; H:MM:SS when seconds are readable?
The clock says **1:47**
